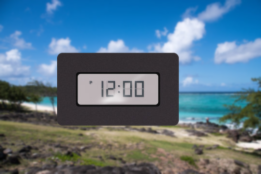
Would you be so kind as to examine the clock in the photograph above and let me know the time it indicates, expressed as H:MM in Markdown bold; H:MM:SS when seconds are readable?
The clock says **12:00**
